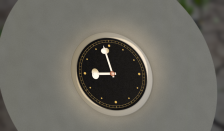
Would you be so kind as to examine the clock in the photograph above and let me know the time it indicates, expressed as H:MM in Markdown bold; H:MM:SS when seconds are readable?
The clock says **8:58**
